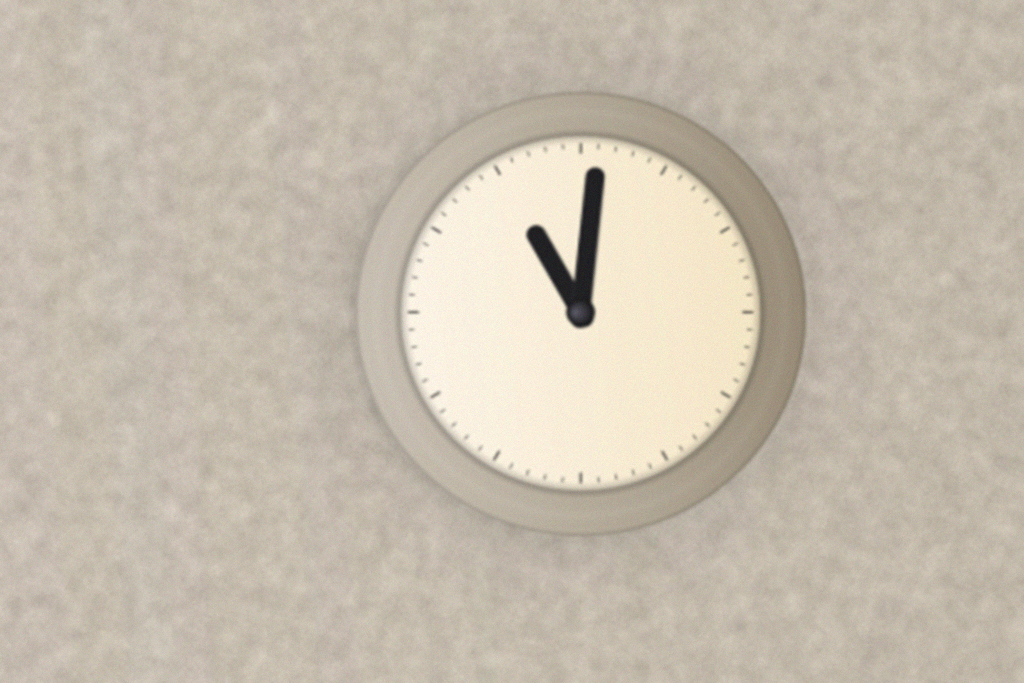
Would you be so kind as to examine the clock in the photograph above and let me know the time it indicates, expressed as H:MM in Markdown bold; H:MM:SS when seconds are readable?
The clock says **11:01**
